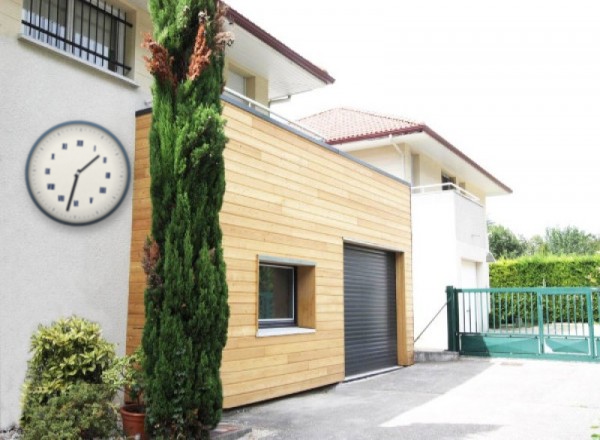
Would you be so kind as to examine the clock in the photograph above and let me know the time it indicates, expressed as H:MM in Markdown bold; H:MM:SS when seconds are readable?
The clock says **1:32**
